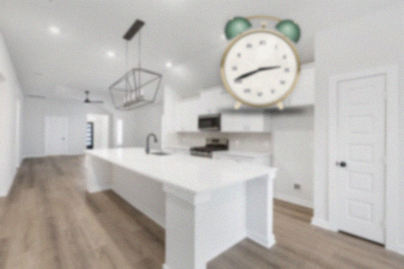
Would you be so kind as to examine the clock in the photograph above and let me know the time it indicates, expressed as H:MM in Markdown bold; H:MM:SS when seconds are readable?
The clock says **2:41**
